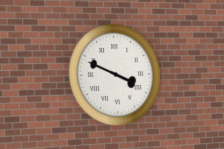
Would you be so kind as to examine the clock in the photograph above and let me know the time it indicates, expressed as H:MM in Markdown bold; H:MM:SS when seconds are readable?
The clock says **3:49**
